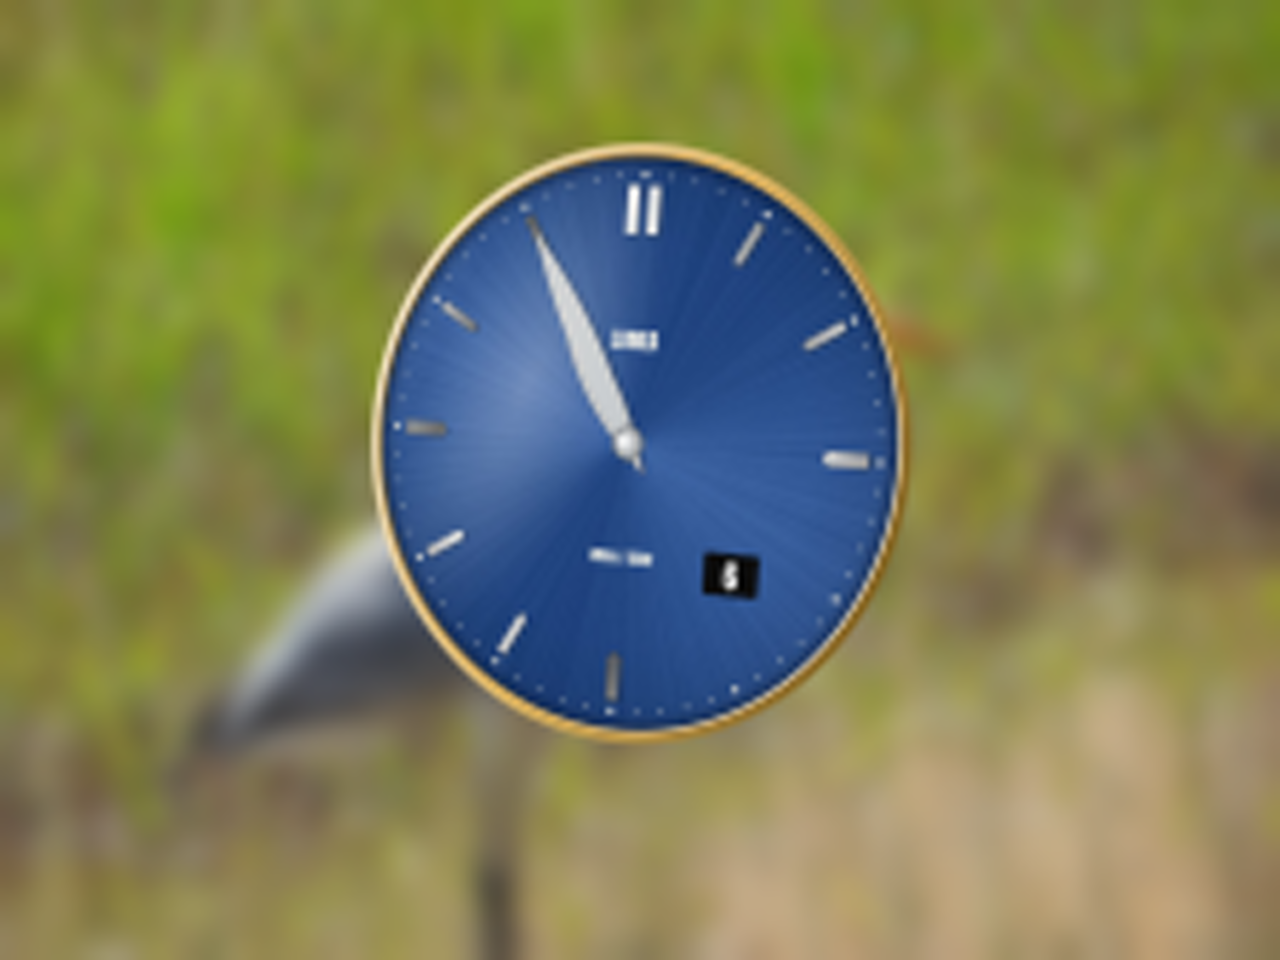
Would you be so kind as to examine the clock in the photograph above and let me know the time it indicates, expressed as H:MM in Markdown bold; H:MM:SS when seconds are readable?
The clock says **10:55**
